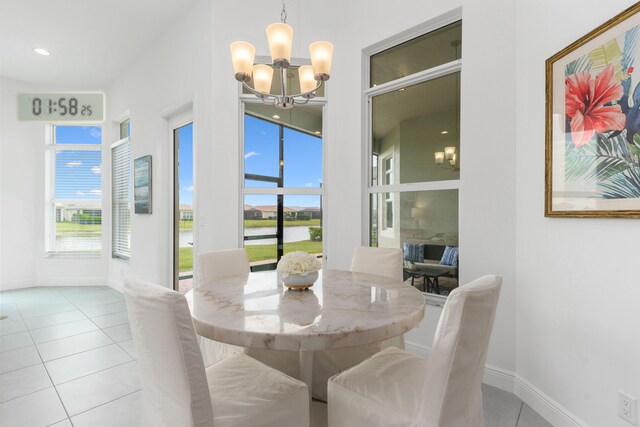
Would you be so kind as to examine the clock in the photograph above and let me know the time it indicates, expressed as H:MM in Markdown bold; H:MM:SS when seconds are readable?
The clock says **1:58**
